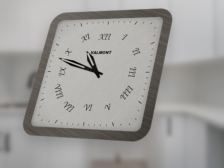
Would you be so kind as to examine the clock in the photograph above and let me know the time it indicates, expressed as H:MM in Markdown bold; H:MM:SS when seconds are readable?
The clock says **10:48**
